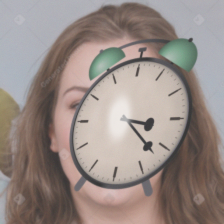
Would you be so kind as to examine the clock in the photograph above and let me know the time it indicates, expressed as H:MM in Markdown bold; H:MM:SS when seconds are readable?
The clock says **3:22**
